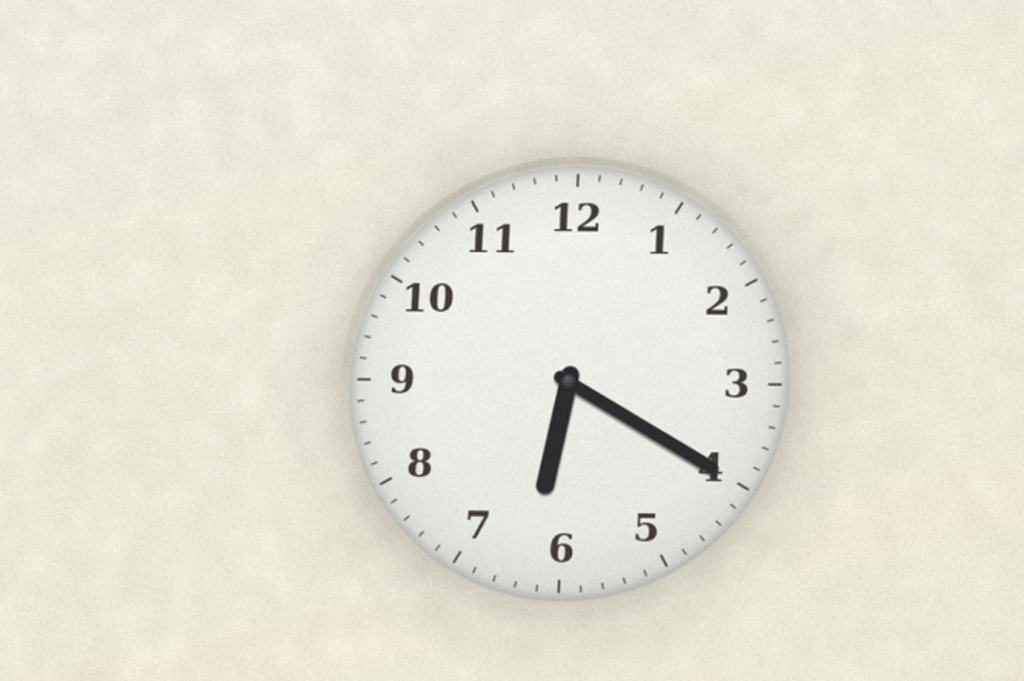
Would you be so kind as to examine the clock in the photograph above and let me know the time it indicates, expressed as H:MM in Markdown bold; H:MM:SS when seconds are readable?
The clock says **6:20**
